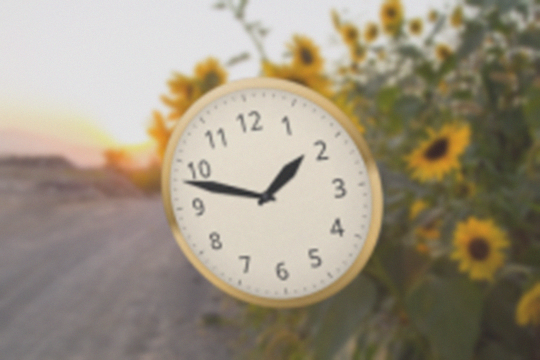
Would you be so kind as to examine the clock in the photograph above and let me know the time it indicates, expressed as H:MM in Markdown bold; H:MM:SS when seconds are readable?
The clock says **1:48**
